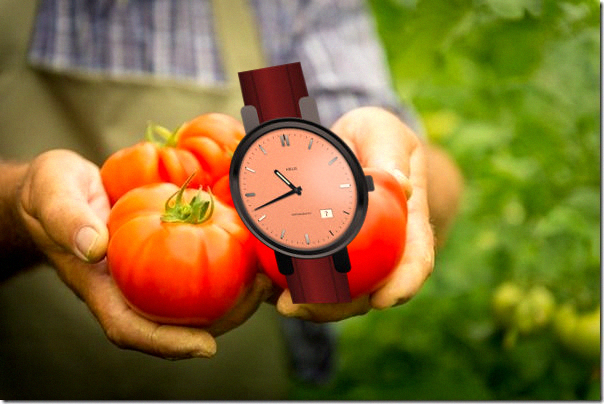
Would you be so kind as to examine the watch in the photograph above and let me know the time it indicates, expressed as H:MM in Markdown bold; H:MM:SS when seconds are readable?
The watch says **10:42**
